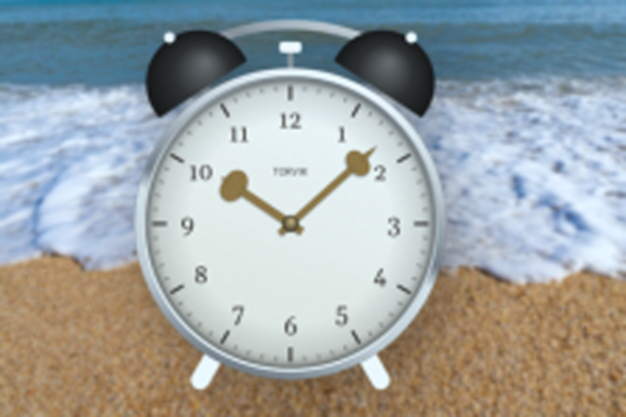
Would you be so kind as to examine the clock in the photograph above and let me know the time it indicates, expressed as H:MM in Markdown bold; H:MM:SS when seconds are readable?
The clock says **10:08**
